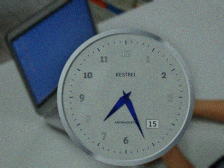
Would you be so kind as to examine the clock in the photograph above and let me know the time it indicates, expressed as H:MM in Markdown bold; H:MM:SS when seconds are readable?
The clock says **7:26**
